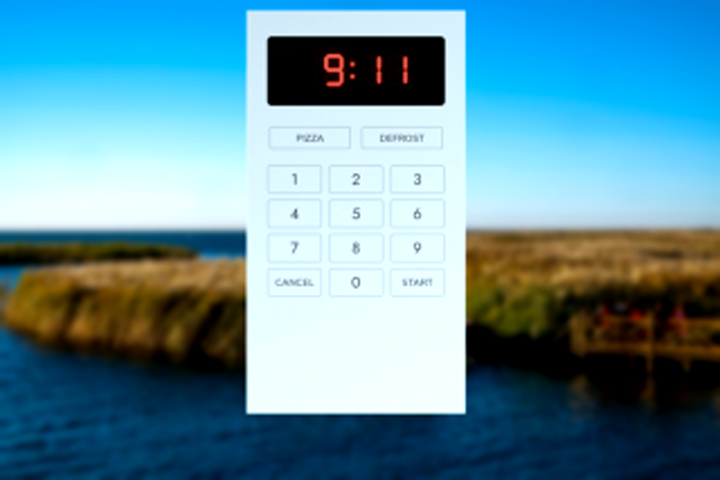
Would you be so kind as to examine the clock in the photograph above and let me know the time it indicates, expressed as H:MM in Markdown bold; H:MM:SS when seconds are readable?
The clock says **9:11**
